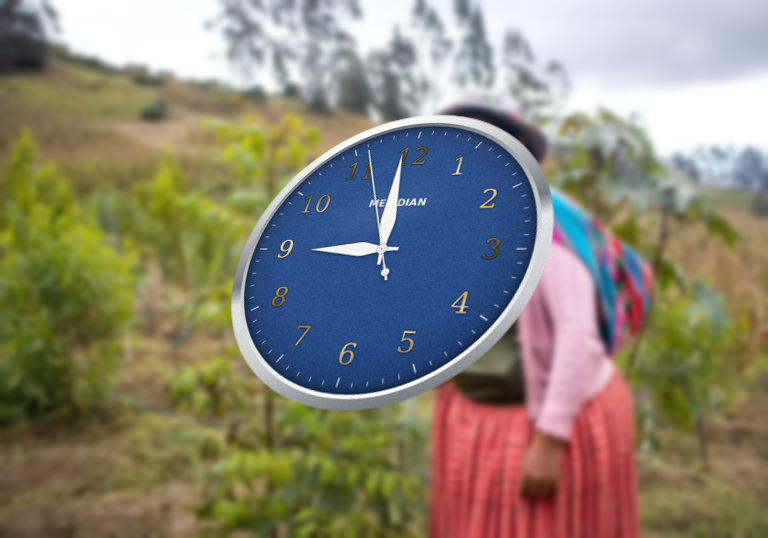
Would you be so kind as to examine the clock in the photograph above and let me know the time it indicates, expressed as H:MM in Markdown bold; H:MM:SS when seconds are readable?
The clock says **8:58:56**
